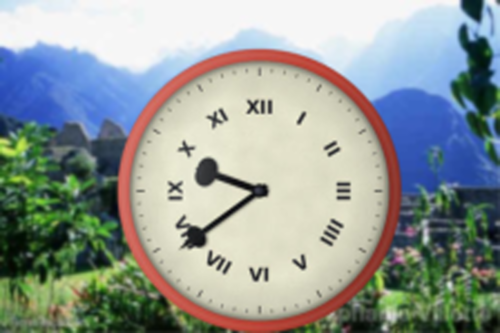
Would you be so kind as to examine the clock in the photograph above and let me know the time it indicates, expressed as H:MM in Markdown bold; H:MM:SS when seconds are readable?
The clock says **9:39**
